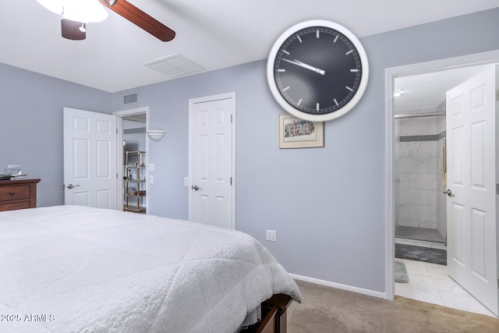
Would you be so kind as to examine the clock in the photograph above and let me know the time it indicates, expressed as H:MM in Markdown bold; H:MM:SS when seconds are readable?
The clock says **9:48**
